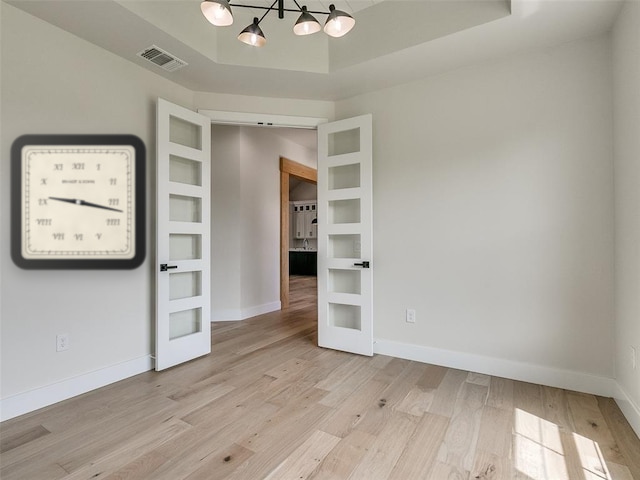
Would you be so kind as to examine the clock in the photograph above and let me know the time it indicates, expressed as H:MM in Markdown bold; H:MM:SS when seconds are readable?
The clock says **9:17**
